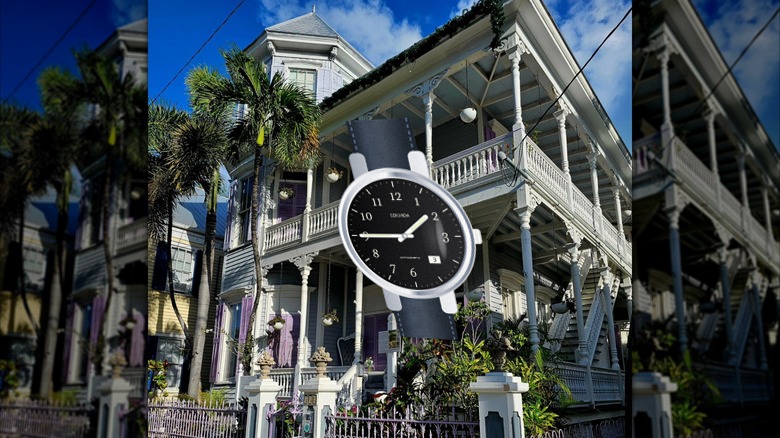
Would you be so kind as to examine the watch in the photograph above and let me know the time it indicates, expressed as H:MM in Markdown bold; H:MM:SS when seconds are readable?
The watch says **1:45**
